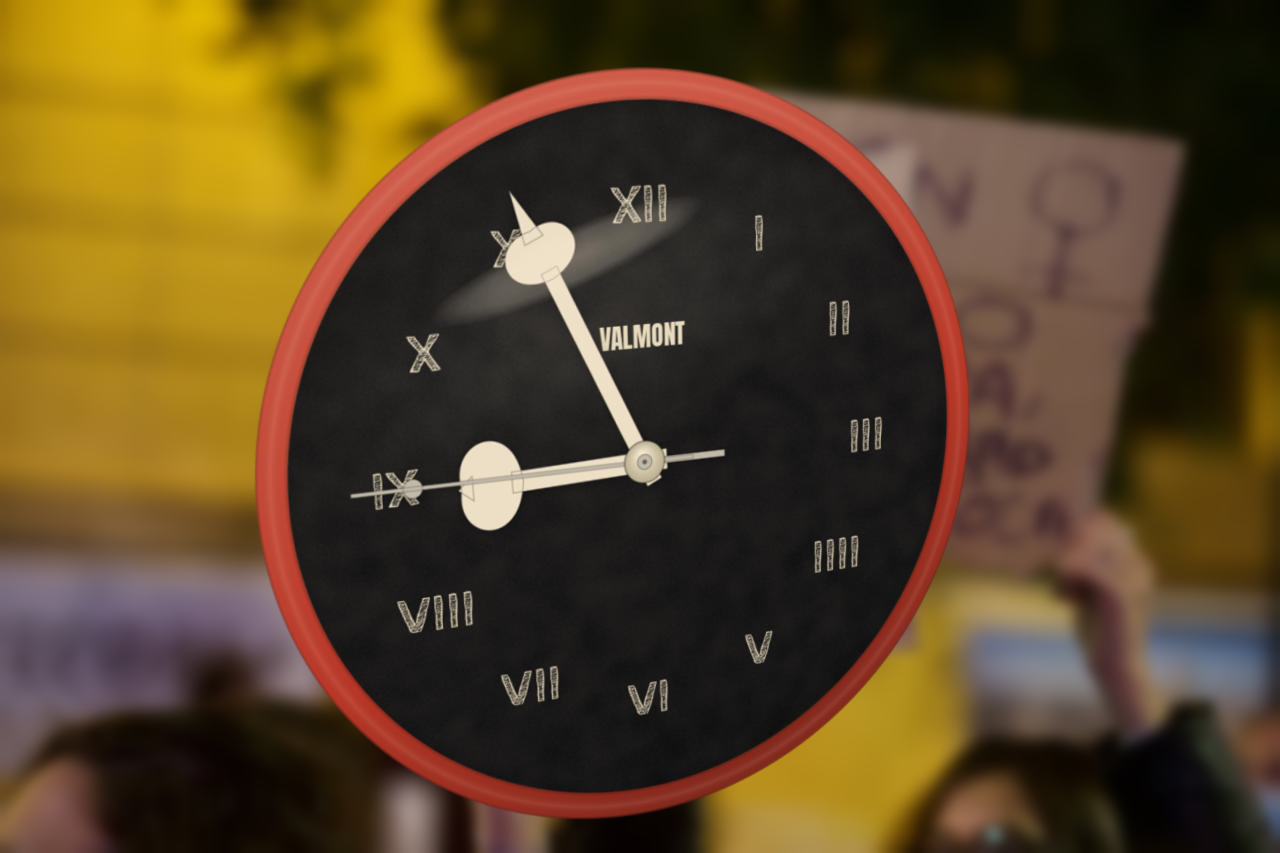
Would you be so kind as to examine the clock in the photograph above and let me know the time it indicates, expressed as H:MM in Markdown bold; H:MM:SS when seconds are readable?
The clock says **8:55:45**
